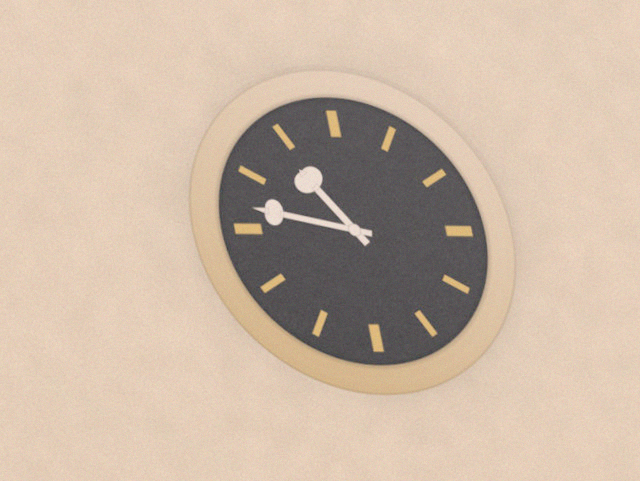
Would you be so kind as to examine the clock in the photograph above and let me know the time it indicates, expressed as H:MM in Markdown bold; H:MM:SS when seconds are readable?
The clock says **10:47**
